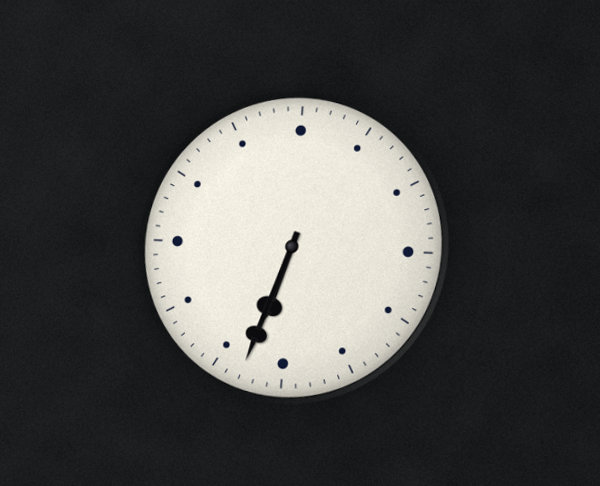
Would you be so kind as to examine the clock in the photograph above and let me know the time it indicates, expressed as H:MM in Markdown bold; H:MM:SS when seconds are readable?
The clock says **6:33**
